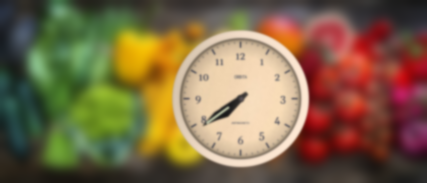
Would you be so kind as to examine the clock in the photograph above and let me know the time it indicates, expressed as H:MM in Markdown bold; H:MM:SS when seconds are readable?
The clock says **7:39**
